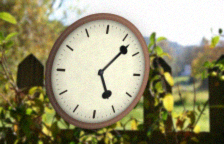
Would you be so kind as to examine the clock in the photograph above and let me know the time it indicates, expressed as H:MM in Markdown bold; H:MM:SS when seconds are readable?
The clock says **5:07**
